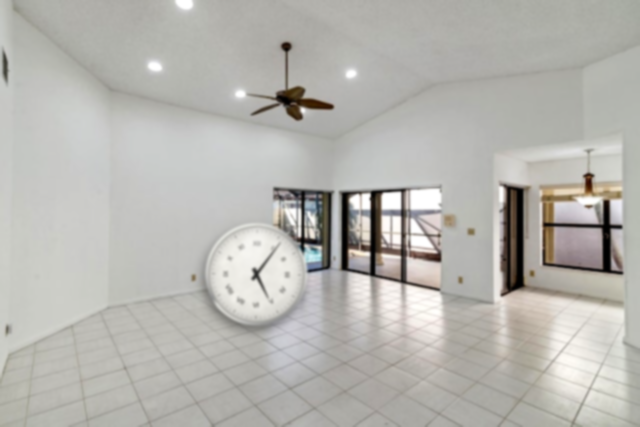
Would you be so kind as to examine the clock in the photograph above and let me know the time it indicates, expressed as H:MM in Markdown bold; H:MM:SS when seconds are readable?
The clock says **5:06**
